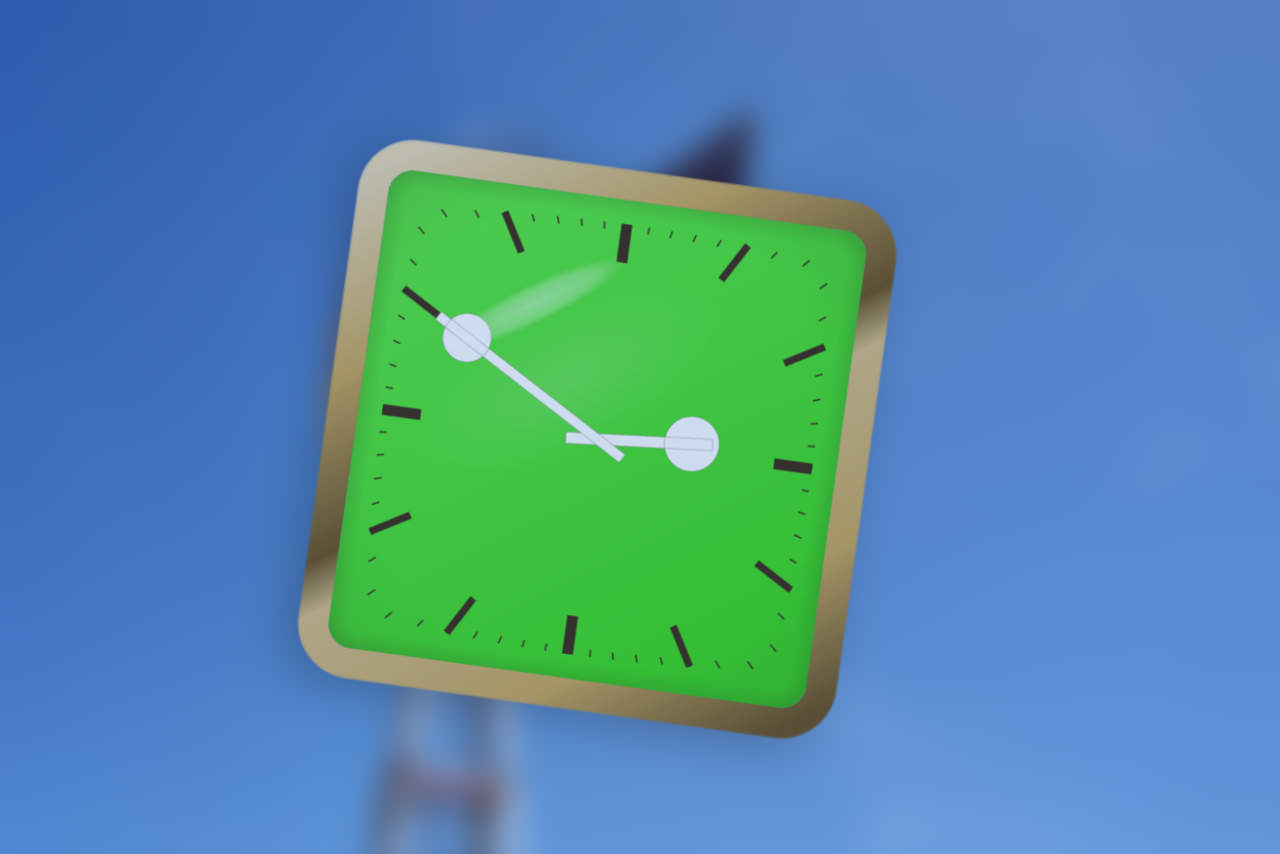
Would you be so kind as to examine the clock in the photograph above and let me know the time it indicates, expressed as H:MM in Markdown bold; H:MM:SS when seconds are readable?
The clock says **2:50**
